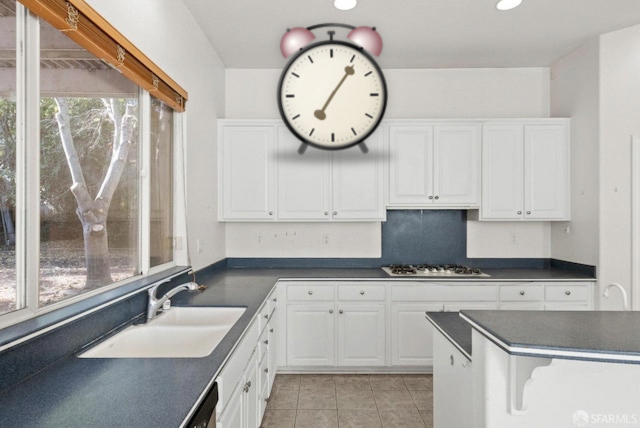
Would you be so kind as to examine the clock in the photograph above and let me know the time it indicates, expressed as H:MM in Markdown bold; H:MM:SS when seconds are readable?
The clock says **7:06**
